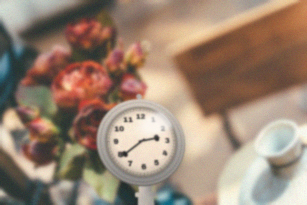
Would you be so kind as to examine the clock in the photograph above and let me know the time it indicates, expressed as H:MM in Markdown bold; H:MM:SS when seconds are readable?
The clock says **2:39**
